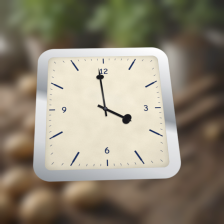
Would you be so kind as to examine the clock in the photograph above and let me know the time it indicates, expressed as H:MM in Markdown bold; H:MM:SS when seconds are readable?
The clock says **3:59**
